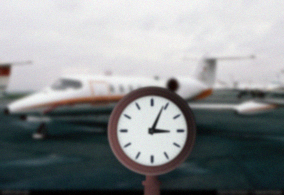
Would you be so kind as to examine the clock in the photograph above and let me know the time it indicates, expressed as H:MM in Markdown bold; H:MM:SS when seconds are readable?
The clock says **3:04**
